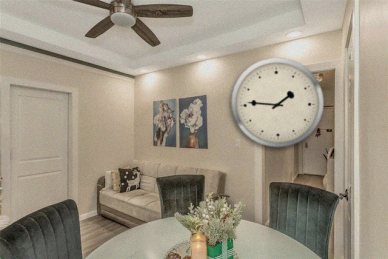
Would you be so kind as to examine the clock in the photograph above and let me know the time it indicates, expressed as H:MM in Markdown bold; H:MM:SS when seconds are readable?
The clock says **1:46**
